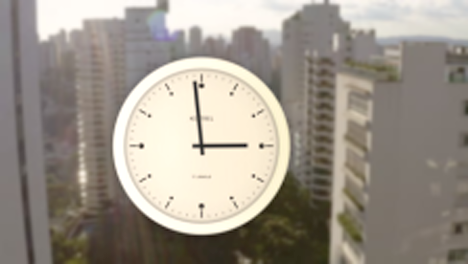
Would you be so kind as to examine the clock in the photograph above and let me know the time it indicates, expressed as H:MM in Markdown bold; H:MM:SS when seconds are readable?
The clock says **2:59**
